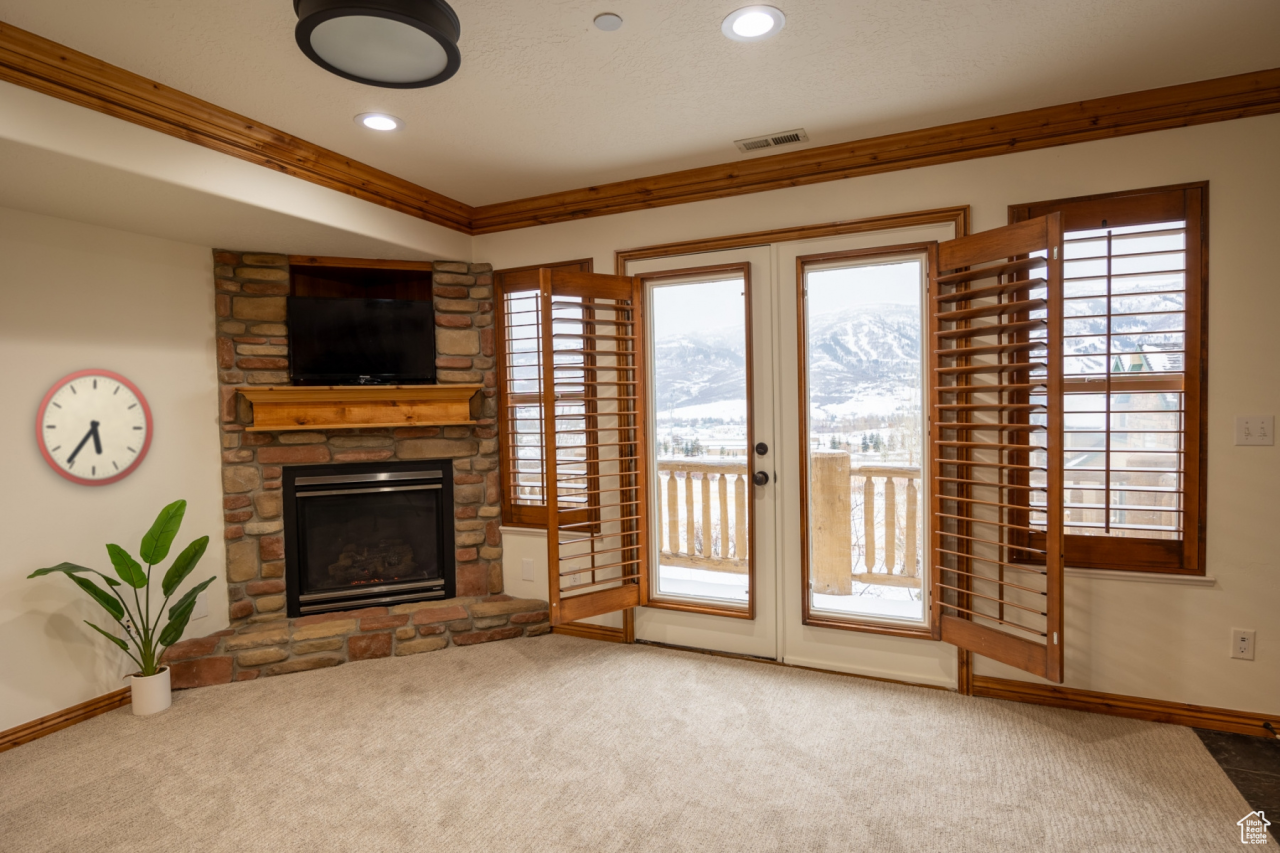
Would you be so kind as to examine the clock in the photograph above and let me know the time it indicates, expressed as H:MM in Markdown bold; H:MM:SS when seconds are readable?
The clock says **5:36**
